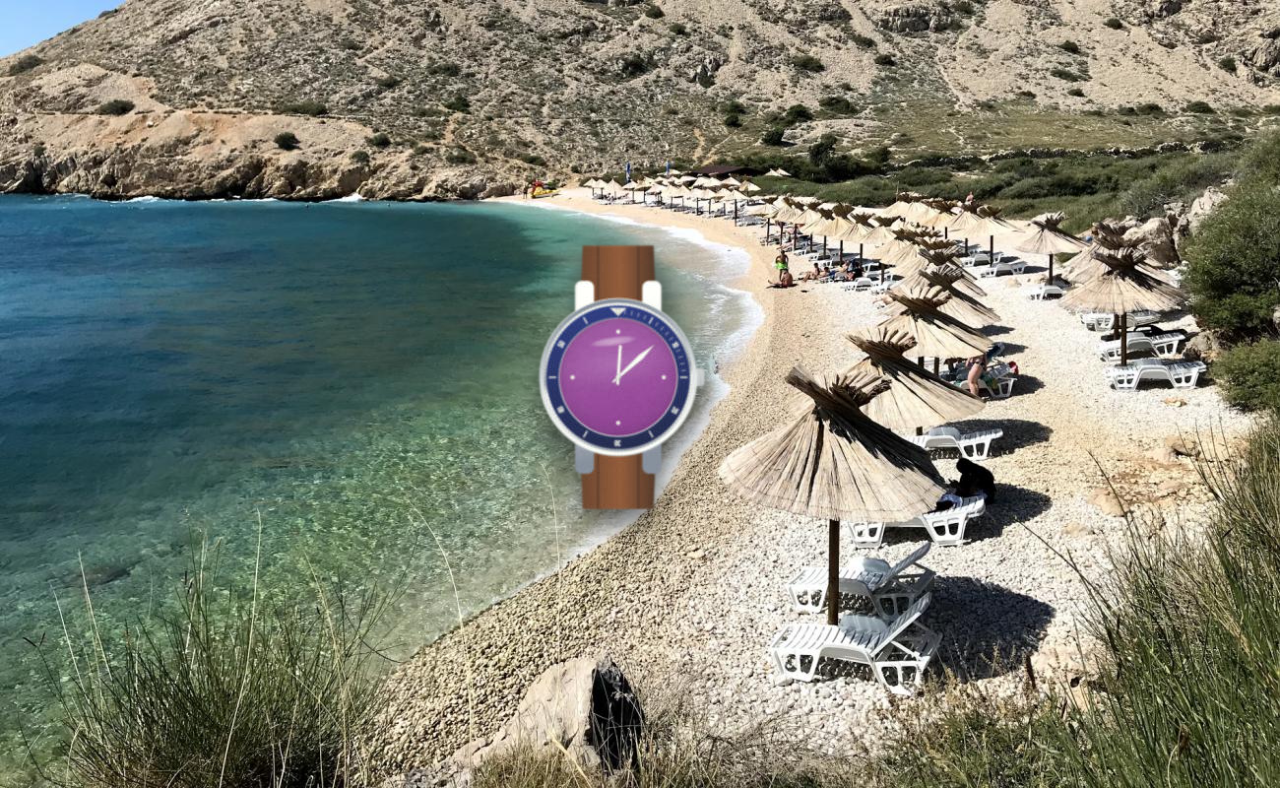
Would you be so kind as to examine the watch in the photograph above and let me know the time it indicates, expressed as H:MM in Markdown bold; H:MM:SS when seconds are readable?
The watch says **12:08**
